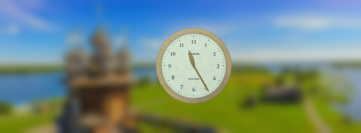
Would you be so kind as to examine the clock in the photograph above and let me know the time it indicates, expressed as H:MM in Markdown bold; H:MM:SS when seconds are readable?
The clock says **11:25**
